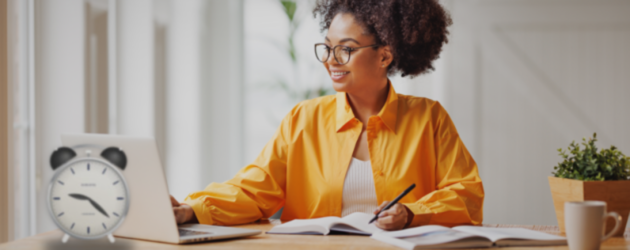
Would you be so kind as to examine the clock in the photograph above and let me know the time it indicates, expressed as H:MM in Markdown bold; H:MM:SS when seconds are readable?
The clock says **9:22**
